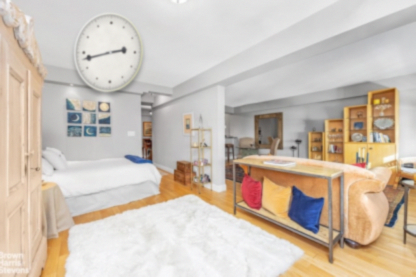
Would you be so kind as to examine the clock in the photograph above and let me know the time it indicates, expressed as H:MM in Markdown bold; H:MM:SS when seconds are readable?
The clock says **2:43**
